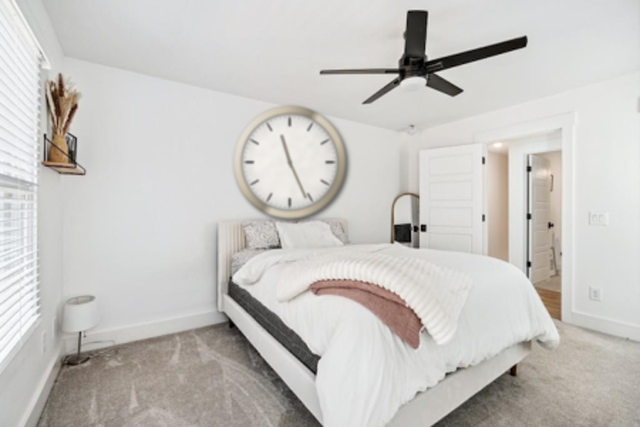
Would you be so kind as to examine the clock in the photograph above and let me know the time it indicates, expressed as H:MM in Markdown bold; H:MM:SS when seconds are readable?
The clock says **11:26**
